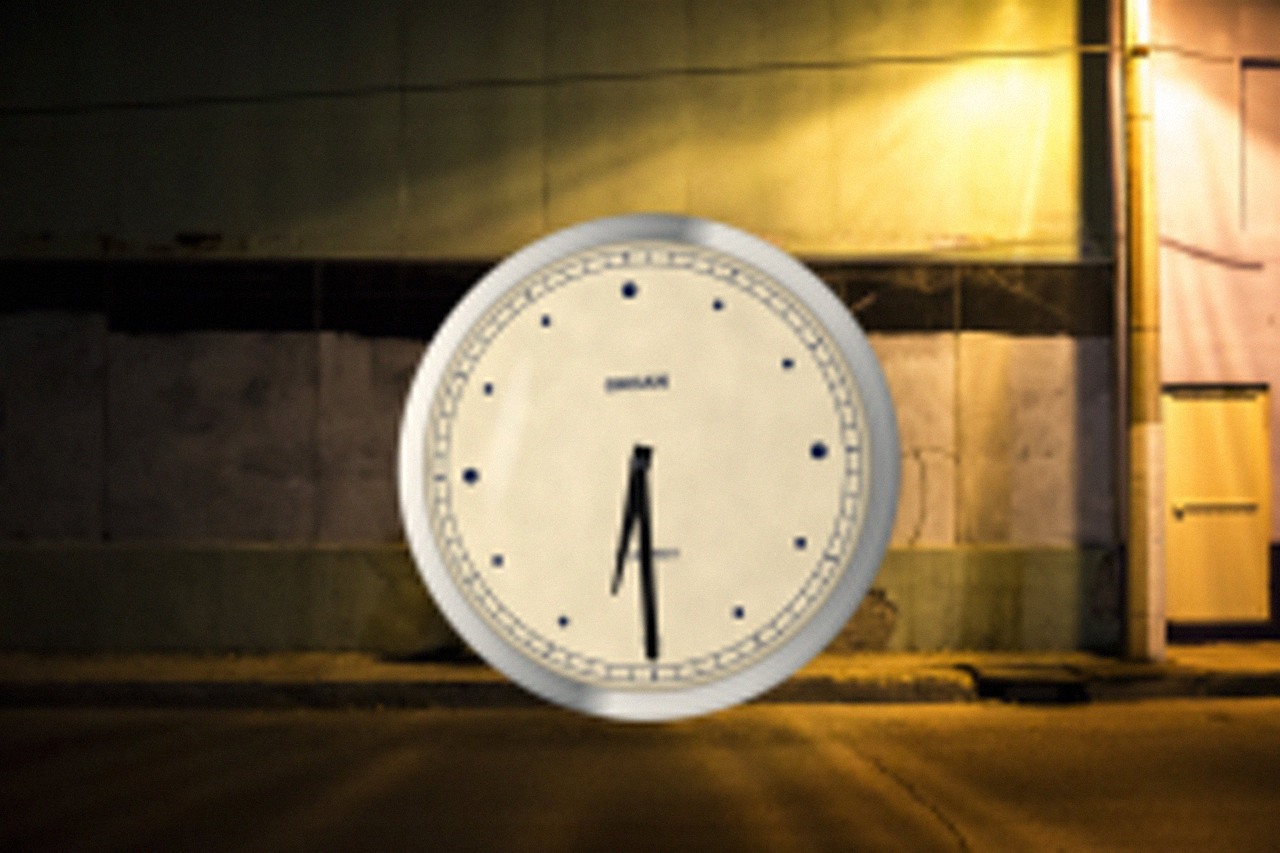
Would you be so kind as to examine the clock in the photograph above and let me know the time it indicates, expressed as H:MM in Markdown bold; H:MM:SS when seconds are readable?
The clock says **6:30**
